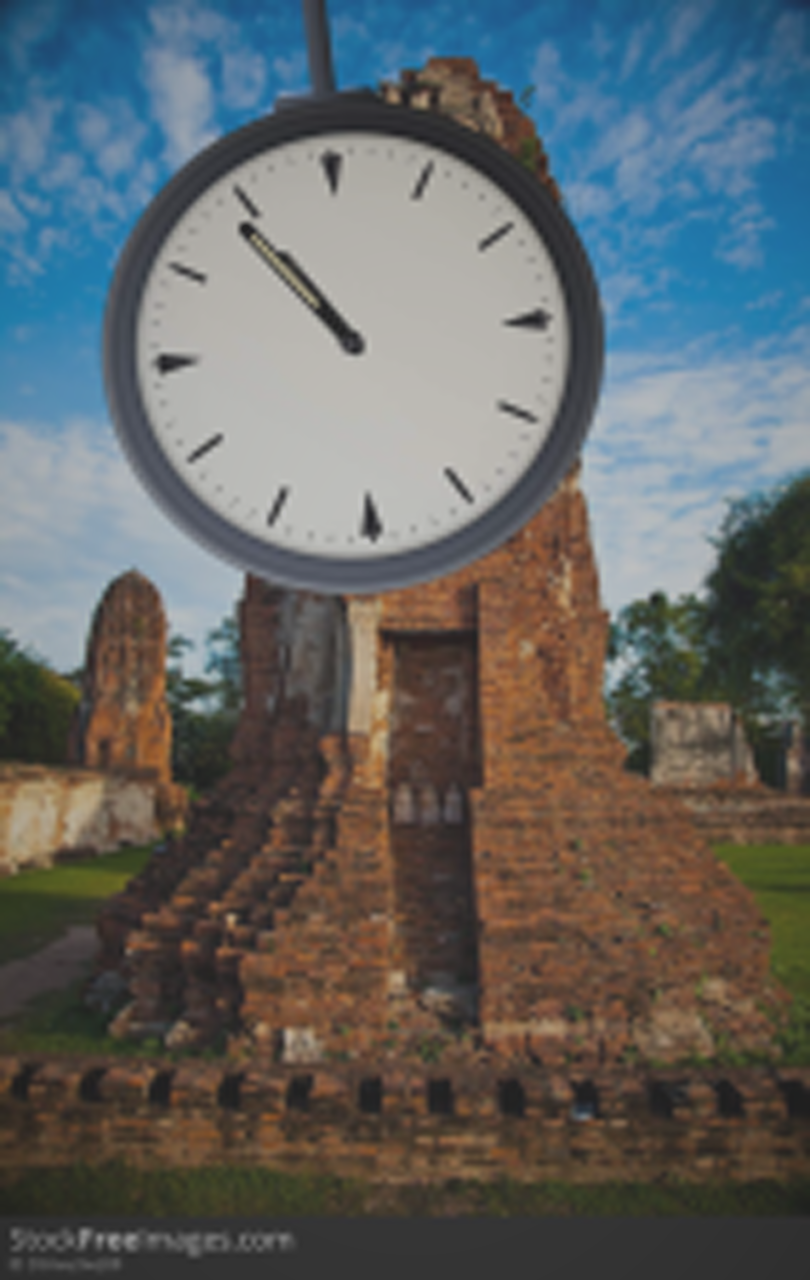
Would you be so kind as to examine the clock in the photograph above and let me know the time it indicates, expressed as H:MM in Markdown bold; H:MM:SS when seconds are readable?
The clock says **10:54**
